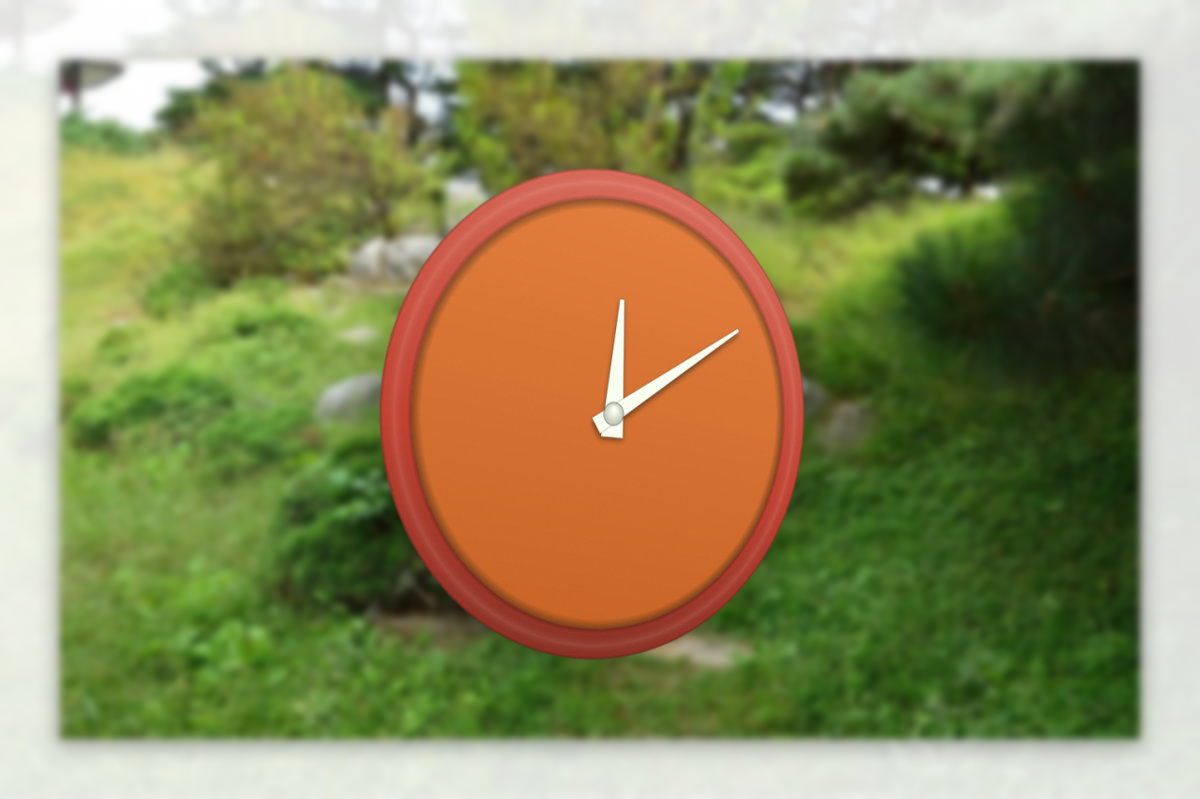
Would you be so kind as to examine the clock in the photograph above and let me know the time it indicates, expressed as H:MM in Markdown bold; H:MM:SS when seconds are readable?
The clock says **12:10**
